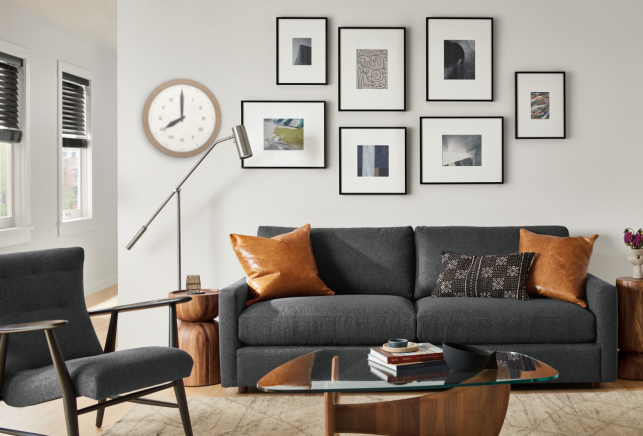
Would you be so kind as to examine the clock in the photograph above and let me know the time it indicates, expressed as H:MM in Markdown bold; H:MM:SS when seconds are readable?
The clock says **8:00**
